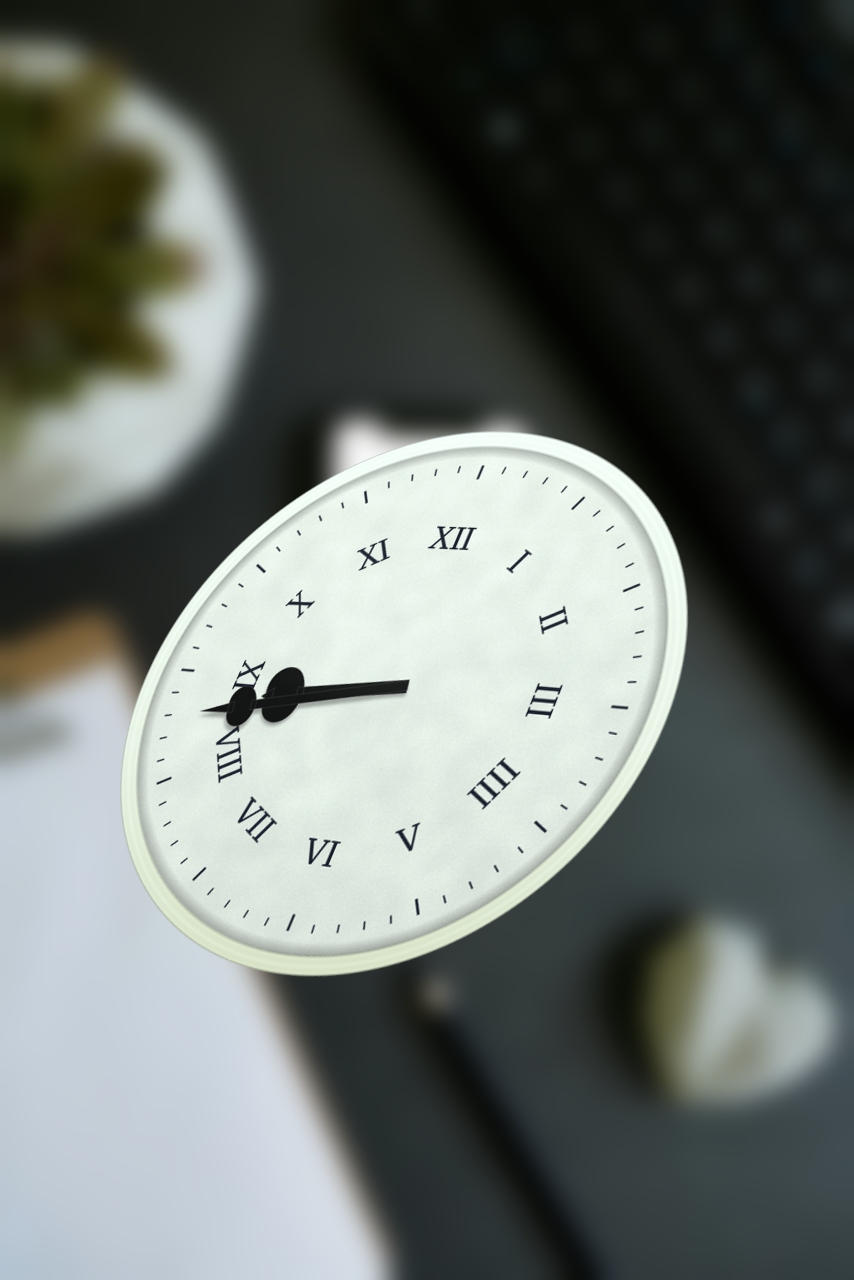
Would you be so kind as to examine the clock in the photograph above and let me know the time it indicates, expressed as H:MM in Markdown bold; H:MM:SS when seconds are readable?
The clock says **8:43**
